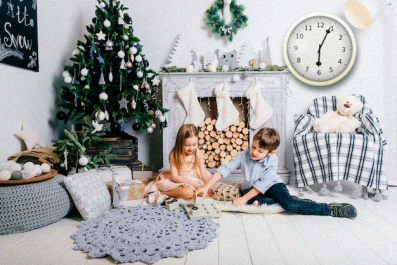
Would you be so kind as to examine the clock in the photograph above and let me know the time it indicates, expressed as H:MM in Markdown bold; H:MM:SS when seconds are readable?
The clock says **6:04**
